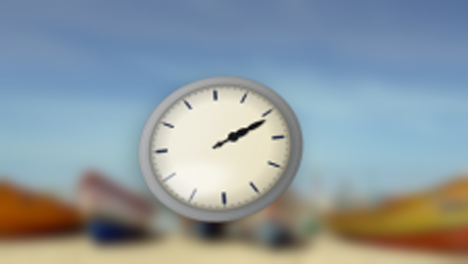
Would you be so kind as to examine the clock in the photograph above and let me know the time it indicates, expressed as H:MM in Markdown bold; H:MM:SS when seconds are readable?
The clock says **2:11**
